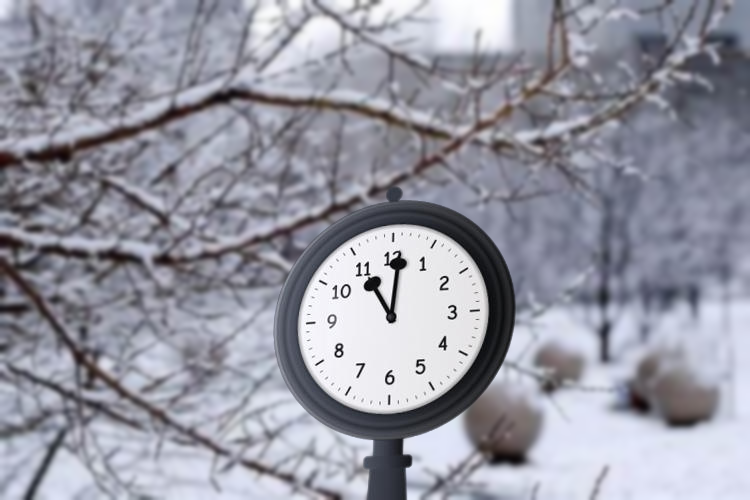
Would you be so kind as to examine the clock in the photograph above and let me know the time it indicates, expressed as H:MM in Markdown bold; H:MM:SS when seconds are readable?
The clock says **11:01**
